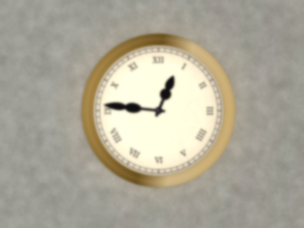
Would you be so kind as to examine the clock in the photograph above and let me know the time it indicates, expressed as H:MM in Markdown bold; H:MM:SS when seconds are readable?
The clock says **12:46**
